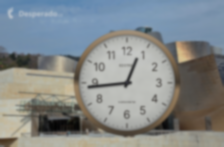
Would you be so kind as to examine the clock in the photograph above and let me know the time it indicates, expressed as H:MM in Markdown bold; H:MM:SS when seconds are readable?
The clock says **12:44**
